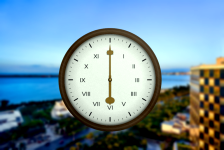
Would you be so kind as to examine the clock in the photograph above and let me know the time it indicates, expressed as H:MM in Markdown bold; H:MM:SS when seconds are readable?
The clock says **6:00**
